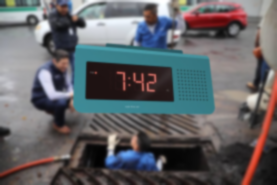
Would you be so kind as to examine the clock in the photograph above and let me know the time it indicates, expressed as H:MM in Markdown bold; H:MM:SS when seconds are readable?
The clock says **7:42**
